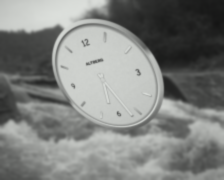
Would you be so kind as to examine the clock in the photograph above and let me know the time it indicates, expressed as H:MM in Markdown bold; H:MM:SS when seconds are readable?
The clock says **6:27**
